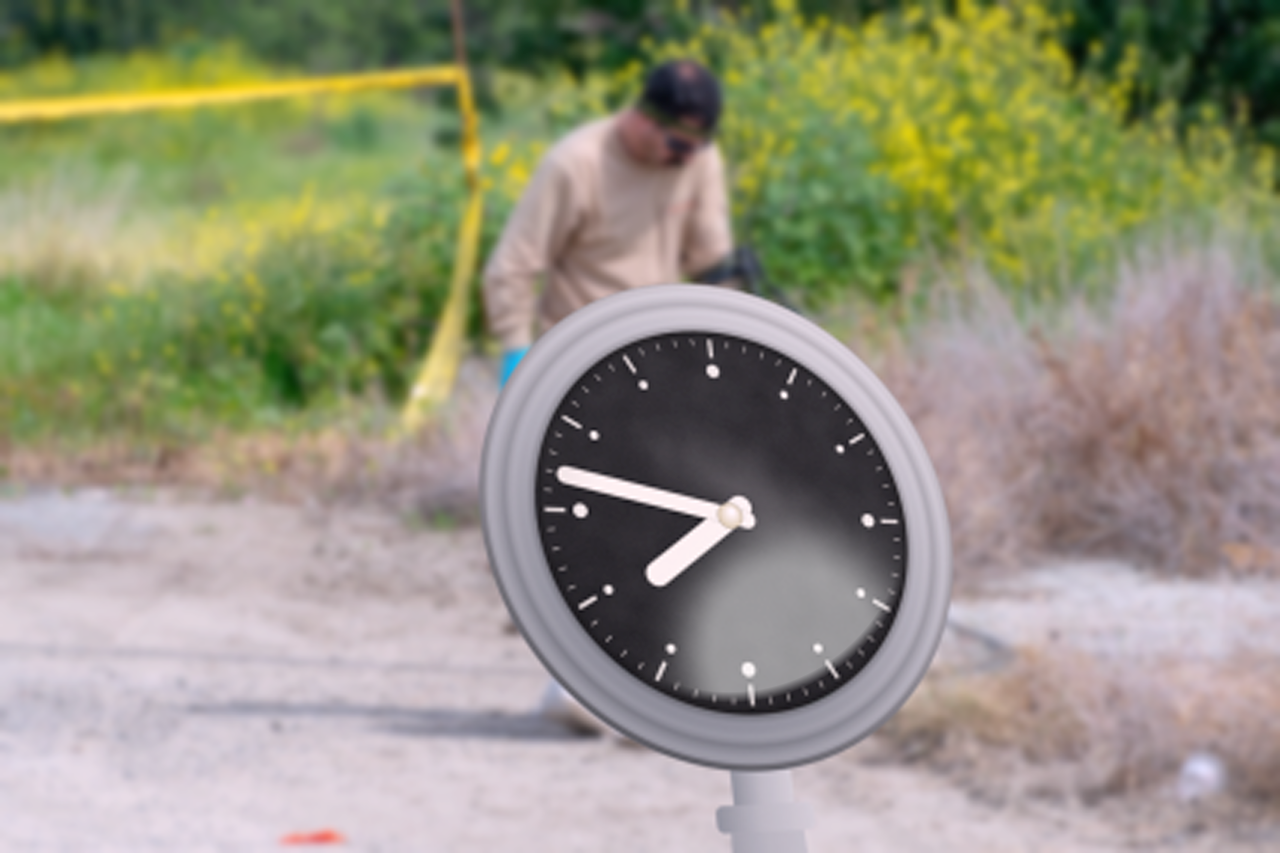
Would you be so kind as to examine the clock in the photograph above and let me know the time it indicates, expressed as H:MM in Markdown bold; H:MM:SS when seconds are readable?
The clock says **7:47**
